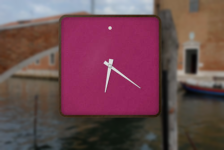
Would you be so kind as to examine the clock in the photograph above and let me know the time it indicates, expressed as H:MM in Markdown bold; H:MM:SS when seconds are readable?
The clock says **6:21**
